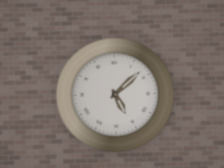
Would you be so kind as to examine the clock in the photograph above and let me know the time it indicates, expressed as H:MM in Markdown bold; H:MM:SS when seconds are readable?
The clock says **5:08**
